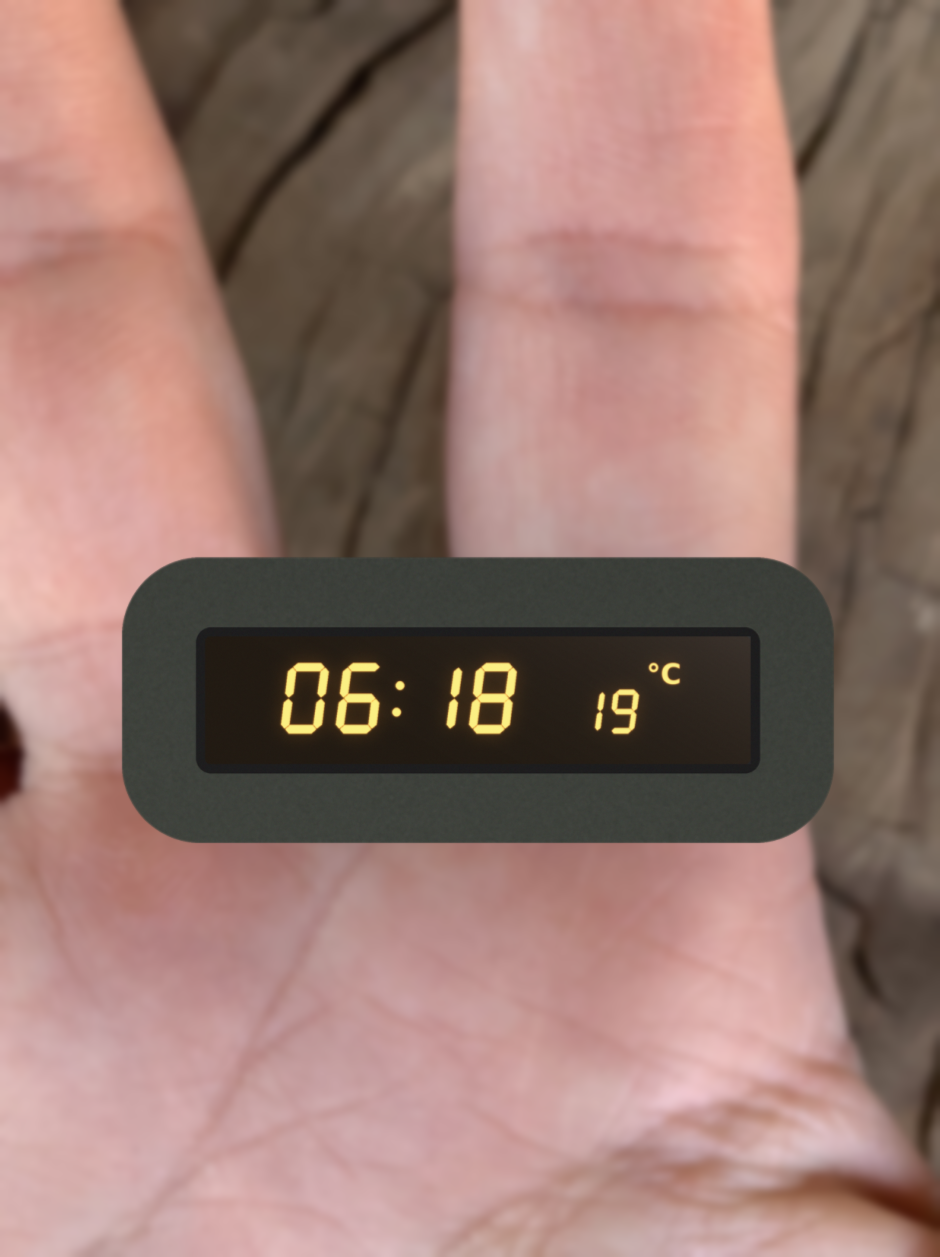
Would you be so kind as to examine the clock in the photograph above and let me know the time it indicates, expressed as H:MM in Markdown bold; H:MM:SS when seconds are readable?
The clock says **6:18**
